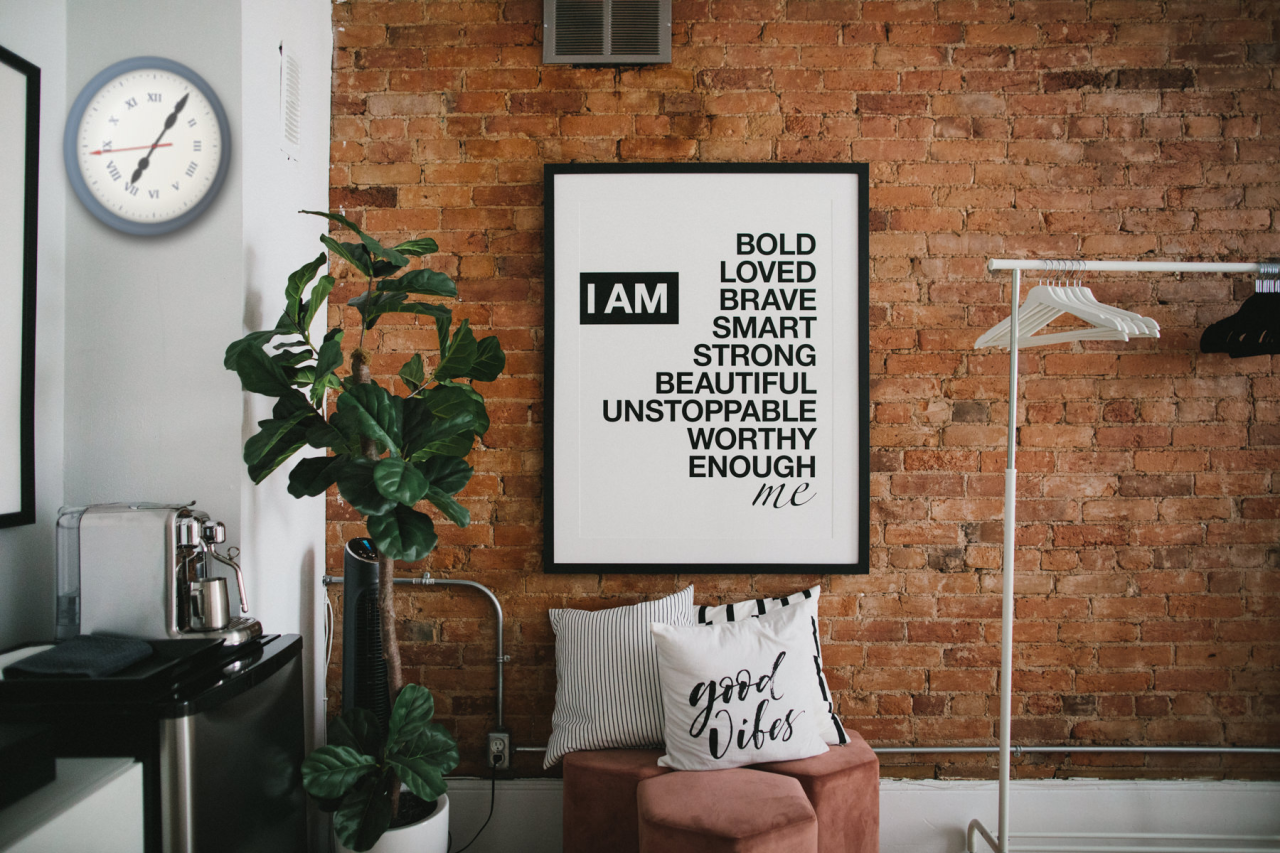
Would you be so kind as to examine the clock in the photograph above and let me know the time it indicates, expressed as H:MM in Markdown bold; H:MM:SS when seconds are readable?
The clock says **7:05:44**
